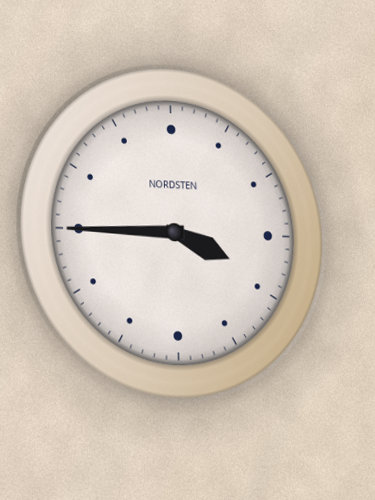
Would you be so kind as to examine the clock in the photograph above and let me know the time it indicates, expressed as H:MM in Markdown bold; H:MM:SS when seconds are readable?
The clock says **3:45**
